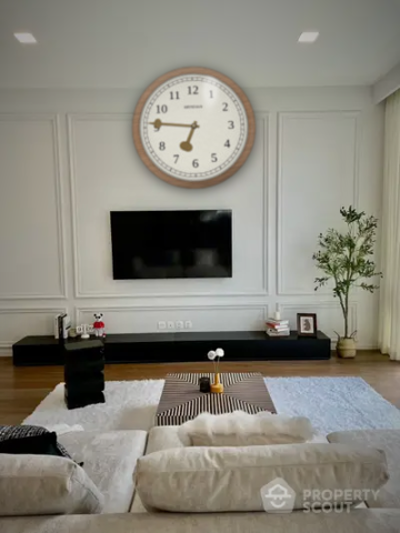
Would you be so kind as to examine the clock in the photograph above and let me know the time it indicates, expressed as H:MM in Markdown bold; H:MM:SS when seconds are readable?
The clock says **6:46**
